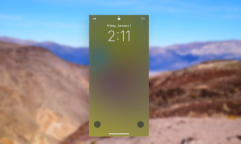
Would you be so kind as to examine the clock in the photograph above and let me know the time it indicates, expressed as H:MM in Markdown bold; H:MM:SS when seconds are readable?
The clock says **2:11**
